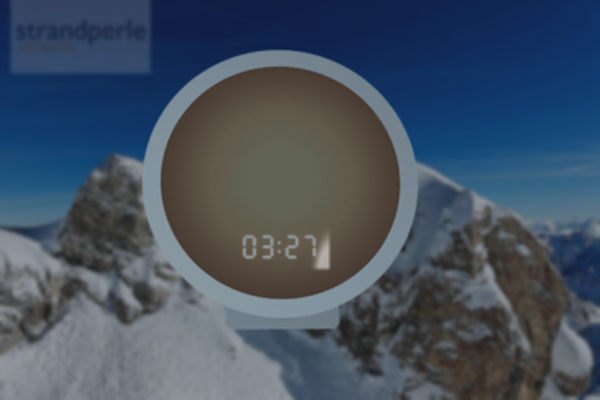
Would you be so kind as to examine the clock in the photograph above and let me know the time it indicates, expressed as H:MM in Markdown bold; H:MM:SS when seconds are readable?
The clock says **3:27**
